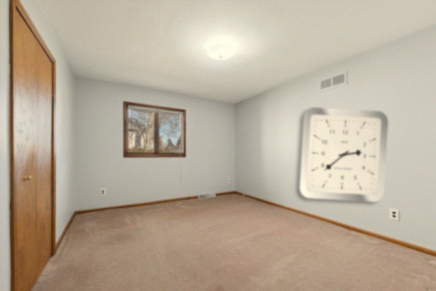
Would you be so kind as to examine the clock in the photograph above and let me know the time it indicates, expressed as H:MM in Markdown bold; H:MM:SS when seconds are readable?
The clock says **2:38**
